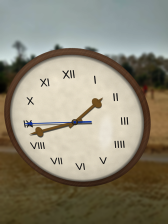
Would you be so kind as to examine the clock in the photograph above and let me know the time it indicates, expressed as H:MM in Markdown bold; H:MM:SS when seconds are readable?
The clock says **1:42:45**
